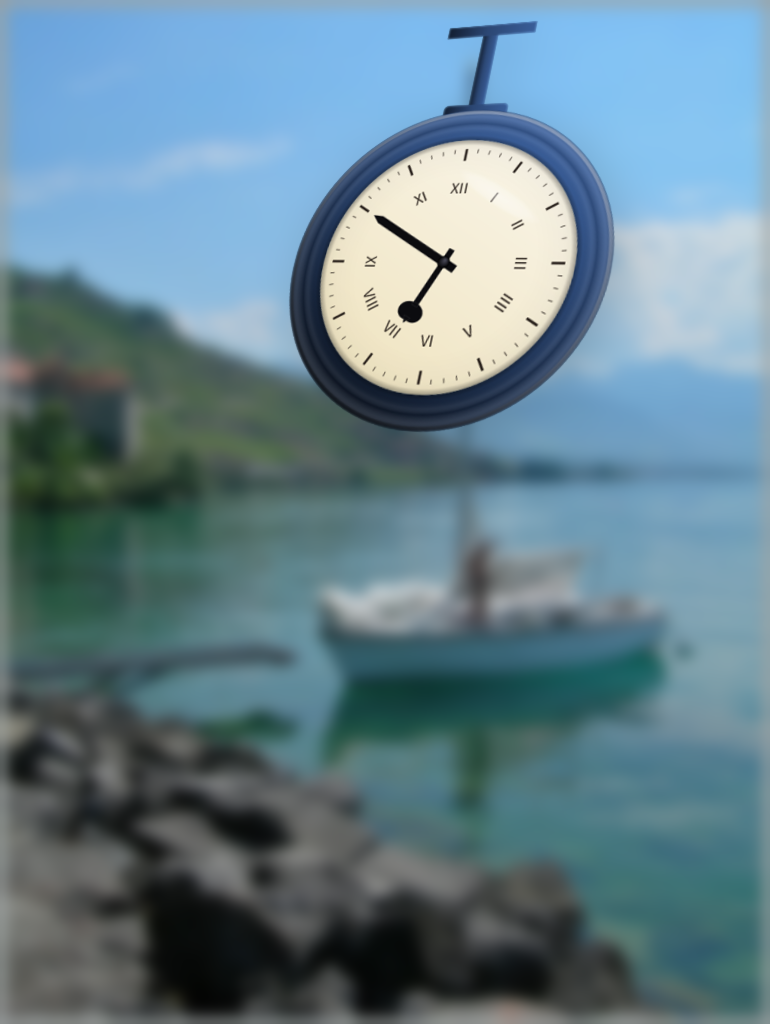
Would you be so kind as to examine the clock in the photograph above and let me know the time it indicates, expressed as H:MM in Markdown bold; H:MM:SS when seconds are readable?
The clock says **6:50**
